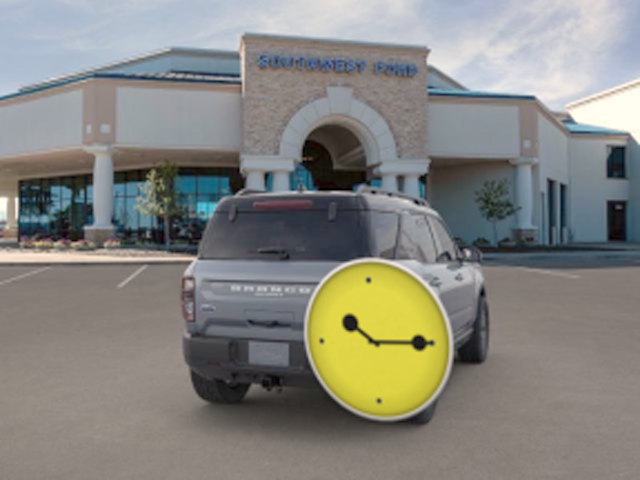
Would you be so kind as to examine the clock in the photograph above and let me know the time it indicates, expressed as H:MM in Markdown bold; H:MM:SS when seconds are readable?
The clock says **10:15**
